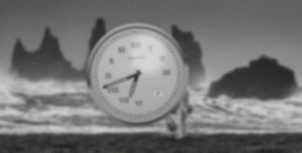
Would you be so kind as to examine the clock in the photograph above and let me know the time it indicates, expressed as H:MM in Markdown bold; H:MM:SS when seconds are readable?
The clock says **6:42**
